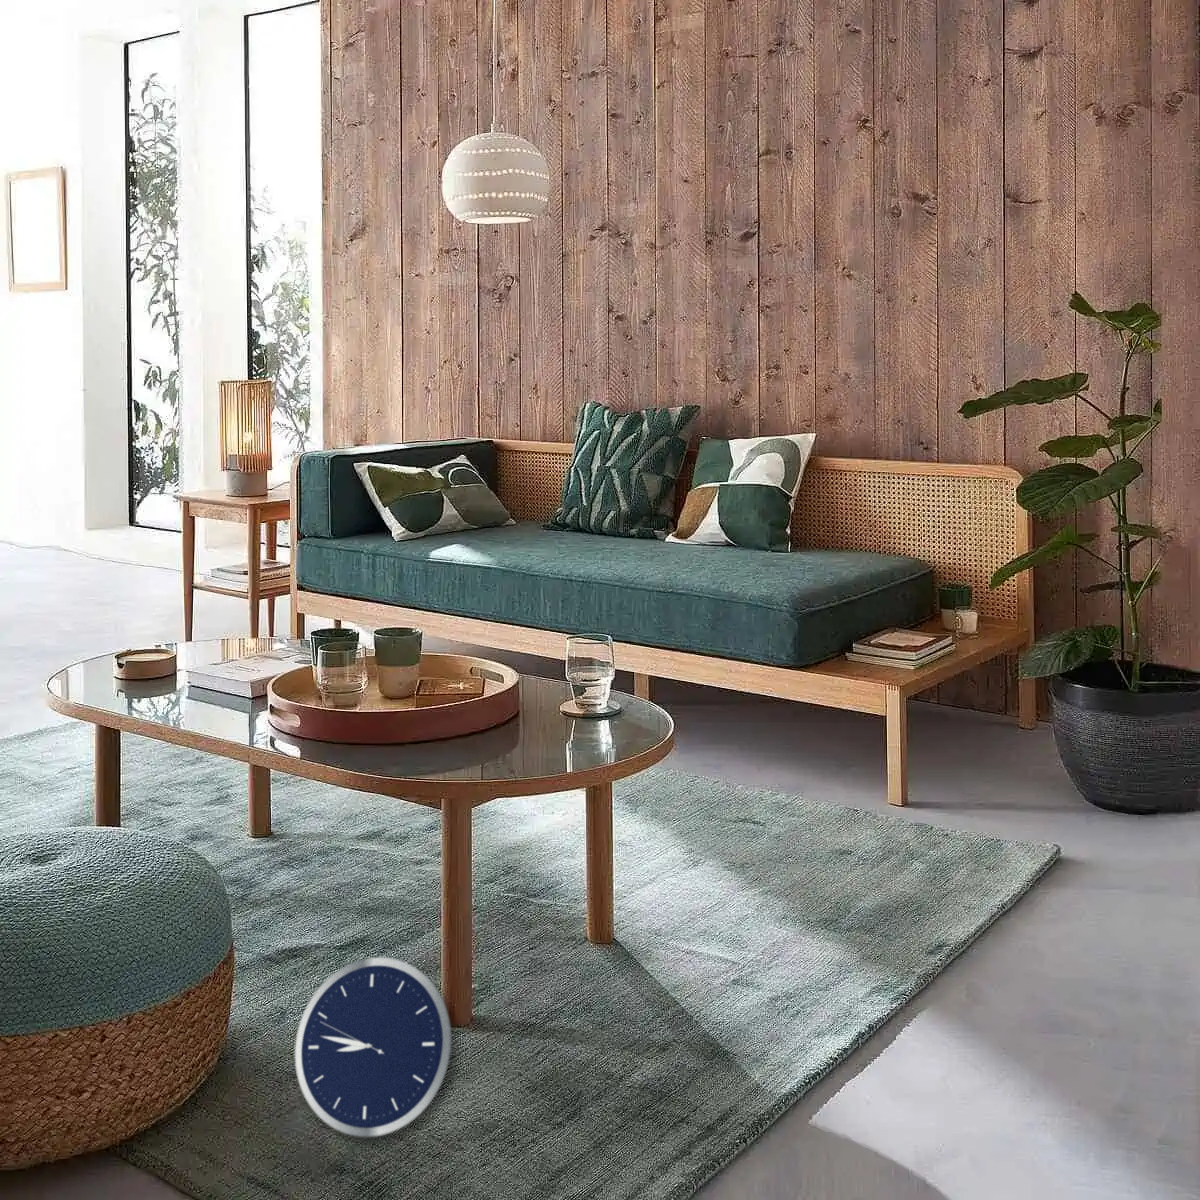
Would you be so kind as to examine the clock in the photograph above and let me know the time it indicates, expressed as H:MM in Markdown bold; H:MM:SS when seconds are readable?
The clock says **8:46:49**
